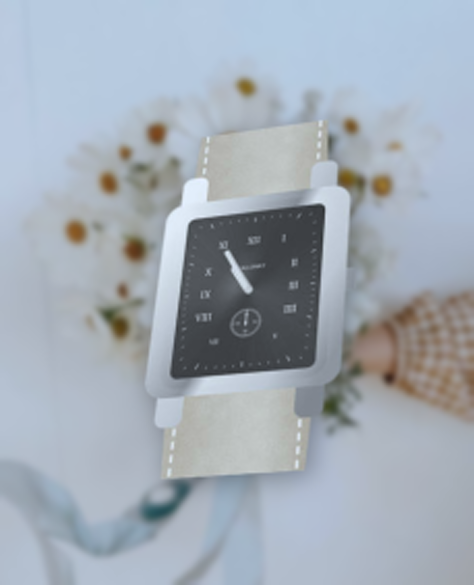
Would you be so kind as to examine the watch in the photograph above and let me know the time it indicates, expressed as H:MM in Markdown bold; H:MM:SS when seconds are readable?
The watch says **10:55**
